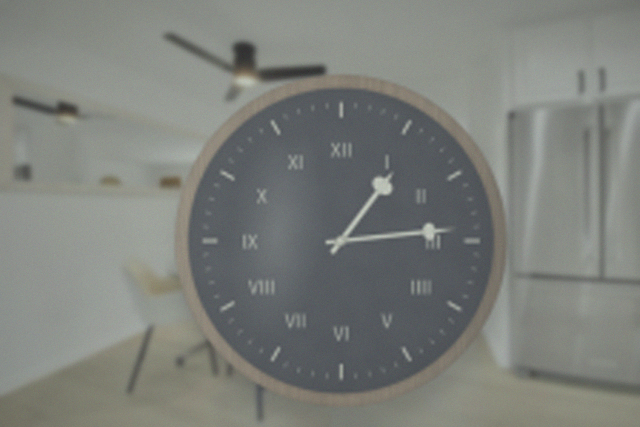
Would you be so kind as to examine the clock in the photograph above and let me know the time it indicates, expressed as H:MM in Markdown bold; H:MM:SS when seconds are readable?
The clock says **1:14**
